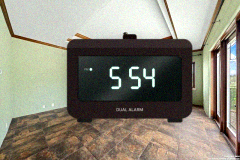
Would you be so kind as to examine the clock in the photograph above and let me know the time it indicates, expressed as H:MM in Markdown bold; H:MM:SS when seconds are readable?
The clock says **5:54**
